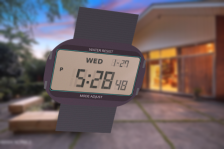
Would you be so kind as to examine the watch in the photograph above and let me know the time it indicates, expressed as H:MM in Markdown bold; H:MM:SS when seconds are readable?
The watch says **5:28:48**
